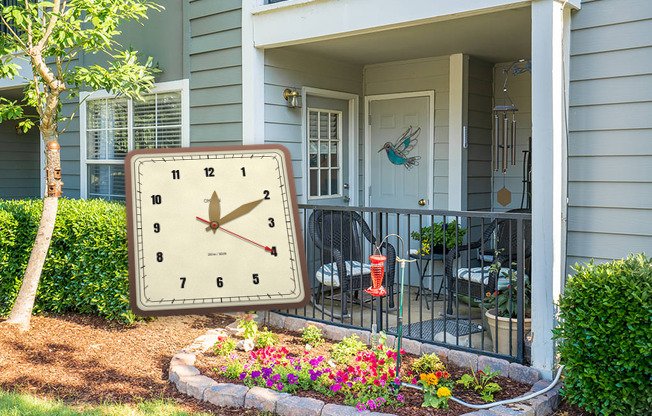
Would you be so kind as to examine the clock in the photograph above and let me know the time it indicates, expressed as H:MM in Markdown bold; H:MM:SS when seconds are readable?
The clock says **12:10:20**
